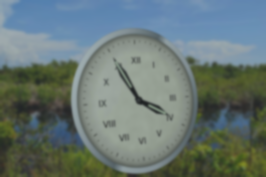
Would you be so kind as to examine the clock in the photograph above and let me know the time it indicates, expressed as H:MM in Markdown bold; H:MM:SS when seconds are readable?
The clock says **3:55**
